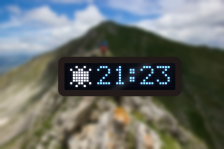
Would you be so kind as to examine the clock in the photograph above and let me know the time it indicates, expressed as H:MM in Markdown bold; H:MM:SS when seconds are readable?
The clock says **21:23**
